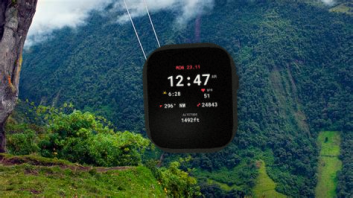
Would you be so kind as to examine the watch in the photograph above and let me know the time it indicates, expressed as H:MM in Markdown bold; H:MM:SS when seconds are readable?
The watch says **12:47**
